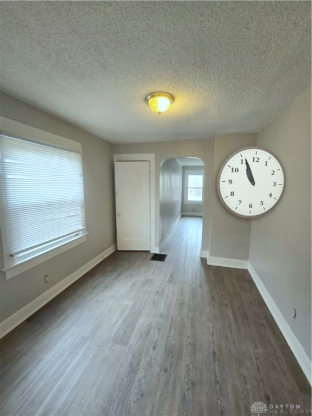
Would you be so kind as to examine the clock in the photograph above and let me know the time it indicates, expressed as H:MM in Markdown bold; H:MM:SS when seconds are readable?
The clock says **10:56**
